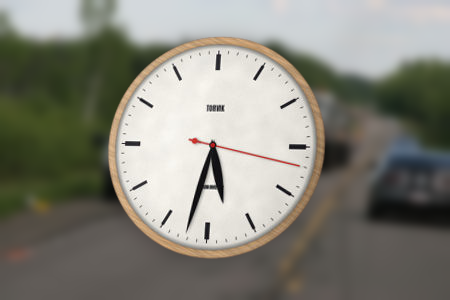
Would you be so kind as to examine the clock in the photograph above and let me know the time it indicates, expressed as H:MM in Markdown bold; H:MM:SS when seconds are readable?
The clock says **5:32:17**
